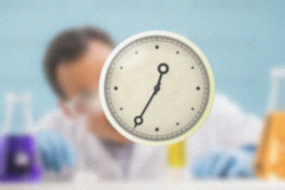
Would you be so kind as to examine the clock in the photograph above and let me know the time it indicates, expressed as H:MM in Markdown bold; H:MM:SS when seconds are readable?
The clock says **12:35**
